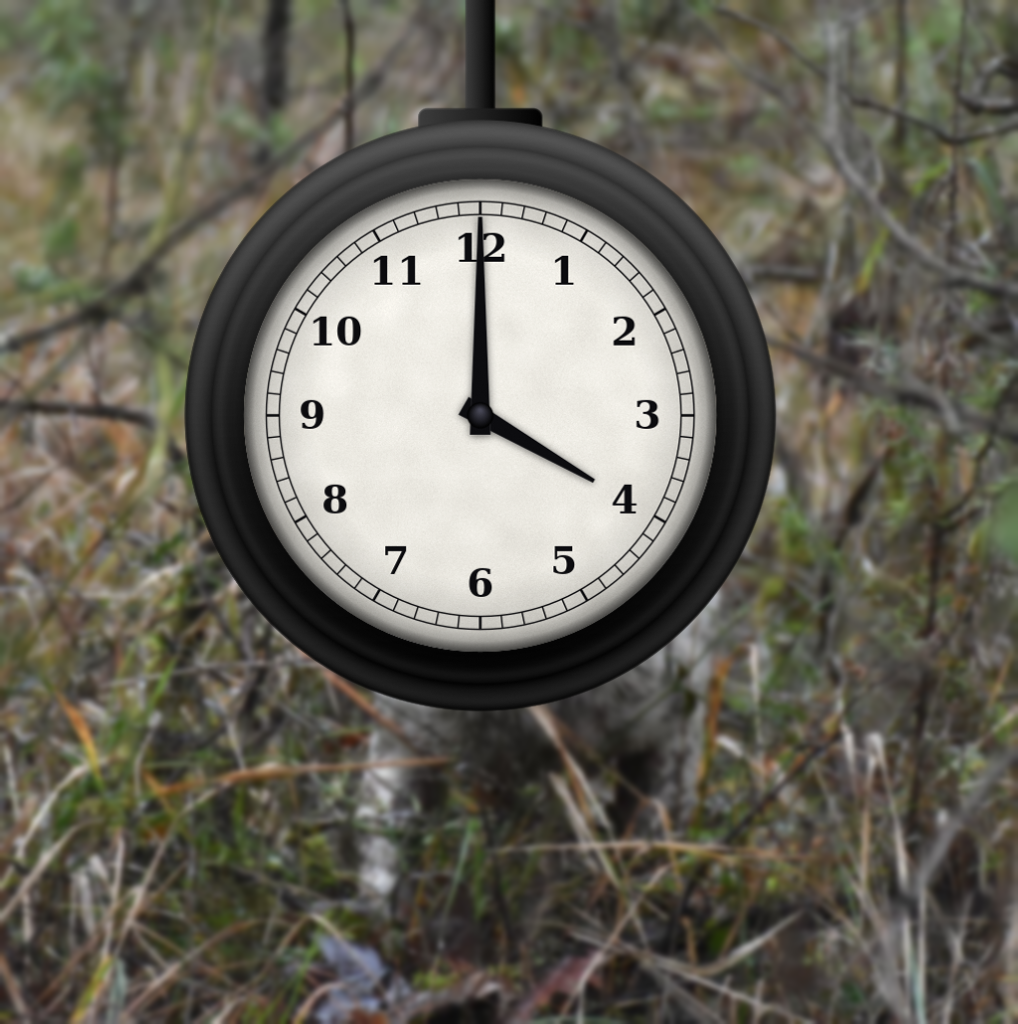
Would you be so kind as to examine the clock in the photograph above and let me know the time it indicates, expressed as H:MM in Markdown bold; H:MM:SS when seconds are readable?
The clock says **4:00**
